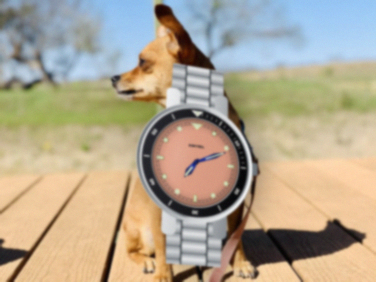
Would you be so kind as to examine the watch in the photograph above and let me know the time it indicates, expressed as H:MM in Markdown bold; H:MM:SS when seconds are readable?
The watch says **7:11**
